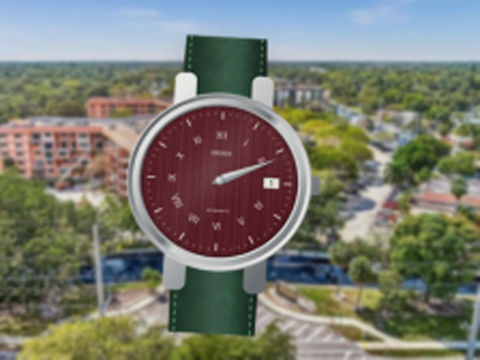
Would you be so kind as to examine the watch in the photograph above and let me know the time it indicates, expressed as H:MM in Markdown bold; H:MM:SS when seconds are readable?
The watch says **2:11**
